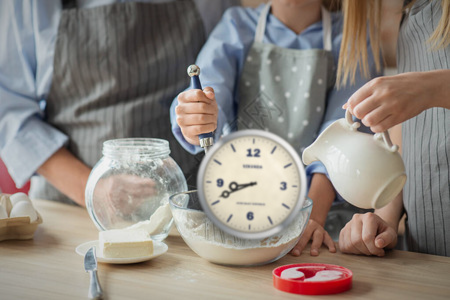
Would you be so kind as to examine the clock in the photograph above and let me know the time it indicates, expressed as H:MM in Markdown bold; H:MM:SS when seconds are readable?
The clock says **8:41**
